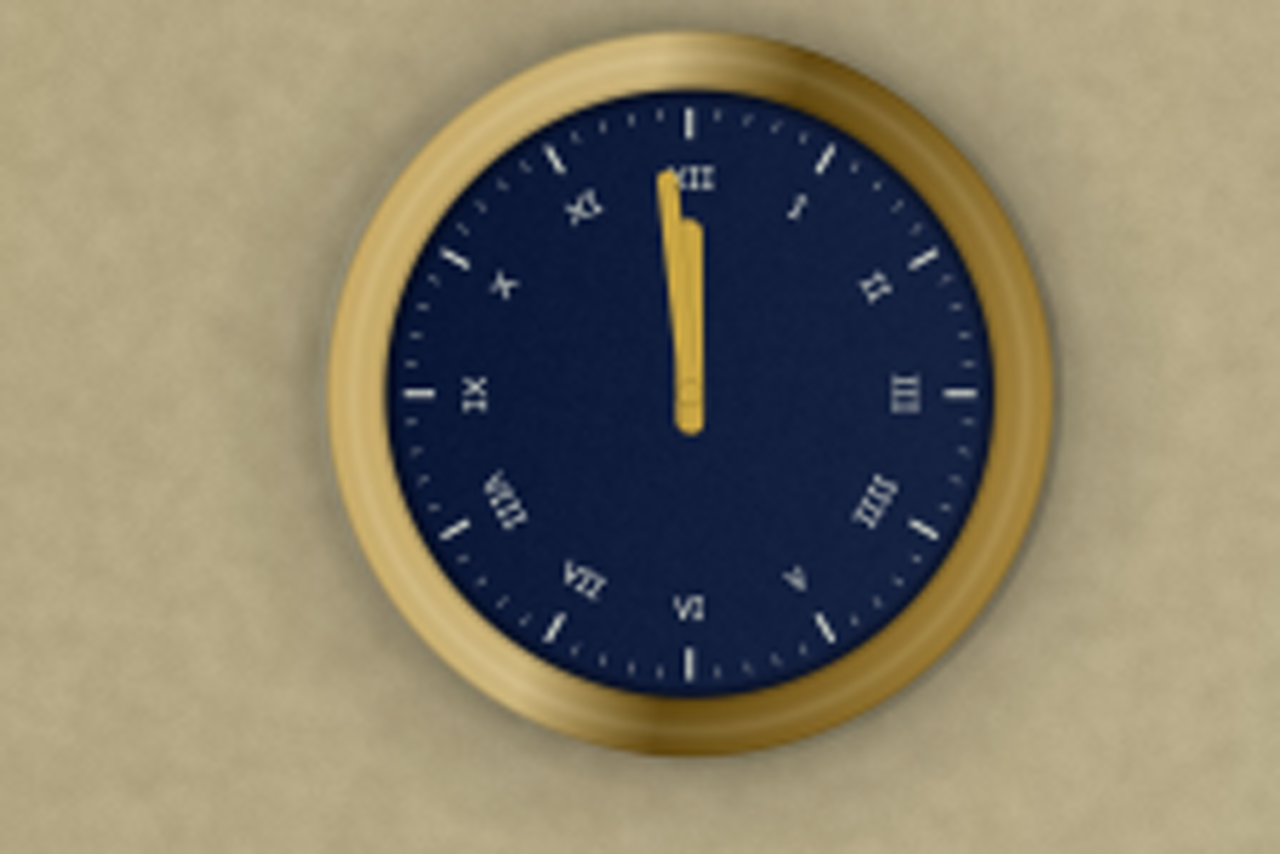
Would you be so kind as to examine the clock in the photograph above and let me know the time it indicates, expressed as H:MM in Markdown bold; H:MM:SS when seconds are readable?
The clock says **11:59**
